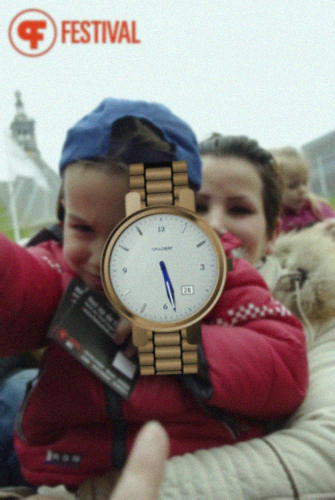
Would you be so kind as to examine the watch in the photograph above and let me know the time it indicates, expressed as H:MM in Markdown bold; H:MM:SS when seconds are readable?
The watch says **5:28**
